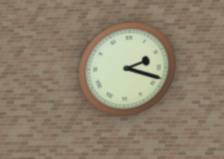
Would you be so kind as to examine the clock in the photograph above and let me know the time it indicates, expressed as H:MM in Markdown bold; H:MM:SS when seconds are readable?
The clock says **2:18**
